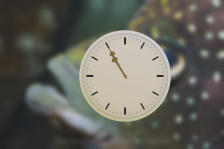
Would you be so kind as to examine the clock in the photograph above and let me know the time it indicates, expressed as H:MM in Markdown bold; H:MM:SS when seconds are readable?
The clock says **10:55**
